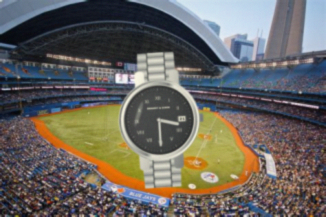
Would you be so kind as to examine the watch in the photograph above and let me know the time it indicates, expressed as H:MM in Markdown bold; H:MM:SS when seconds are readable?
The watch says **3:30**
